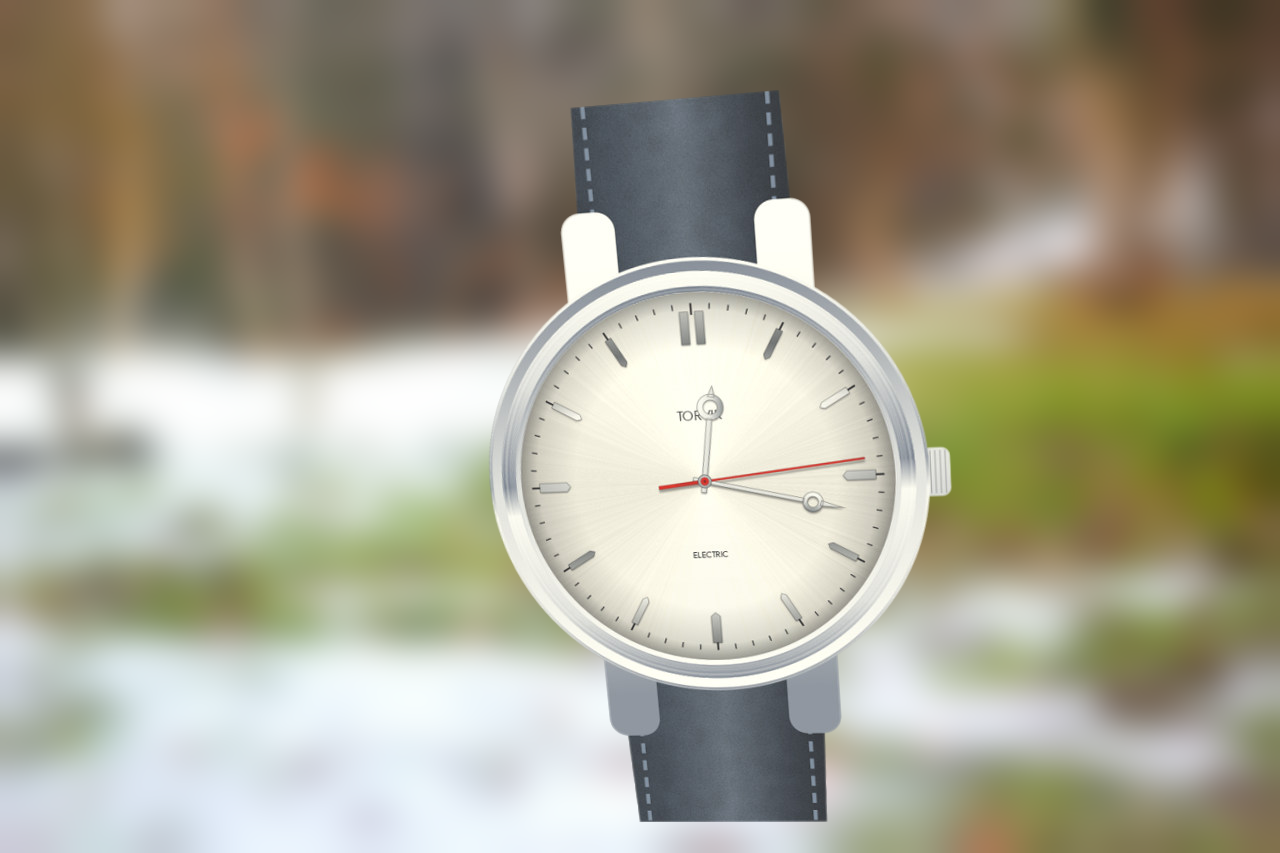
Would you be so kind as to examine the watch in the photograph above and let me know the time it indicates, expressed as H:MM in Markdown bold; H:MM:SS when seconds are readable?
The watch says **12:17:14**
